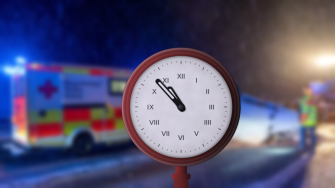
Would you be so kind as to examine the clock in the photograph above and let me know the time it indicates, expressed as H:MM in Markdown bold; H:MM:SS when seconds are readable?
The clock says **10:53**
